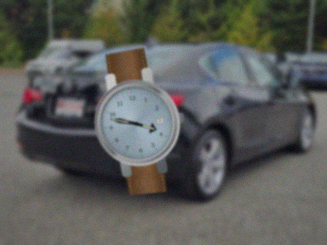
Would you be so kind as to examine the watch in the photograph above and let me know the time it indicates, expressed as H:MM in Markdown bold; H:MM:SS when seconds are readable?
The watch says **3:48**
